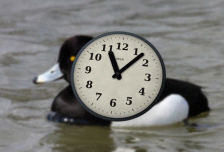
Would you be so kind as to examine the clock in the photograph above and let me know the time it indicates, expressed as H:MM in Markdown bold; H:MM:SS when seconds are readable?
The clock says **11:07**
